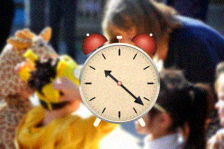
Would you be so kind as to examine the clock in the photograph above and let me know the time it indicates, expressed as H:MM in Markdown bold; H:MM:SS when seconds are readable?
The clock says **10:22**
